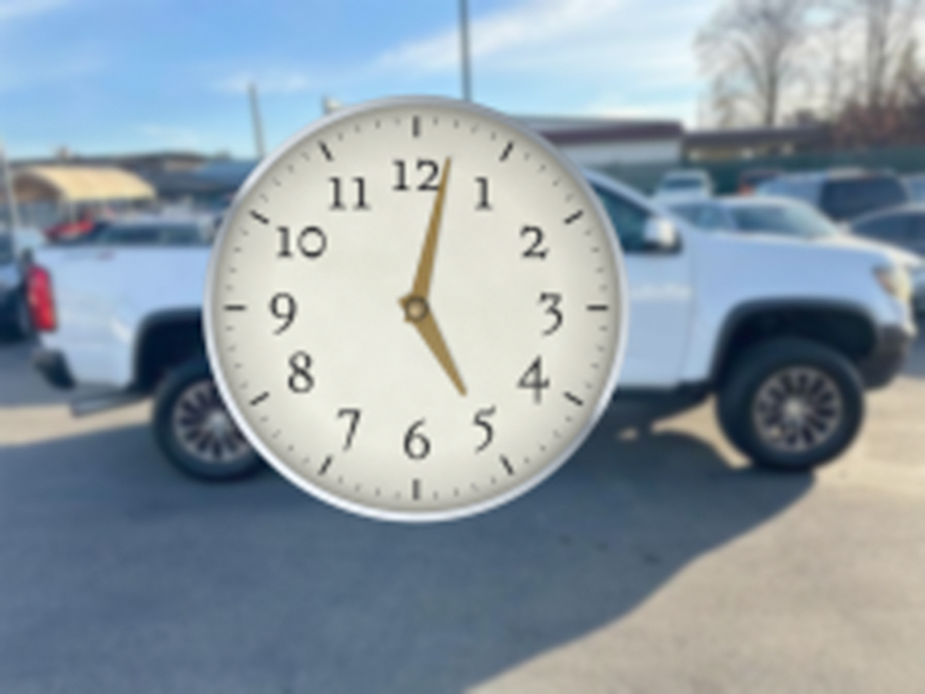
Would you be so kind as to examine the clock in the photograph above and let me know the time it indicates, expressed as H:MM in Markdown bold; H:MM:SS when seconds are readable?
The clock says **5:02**
